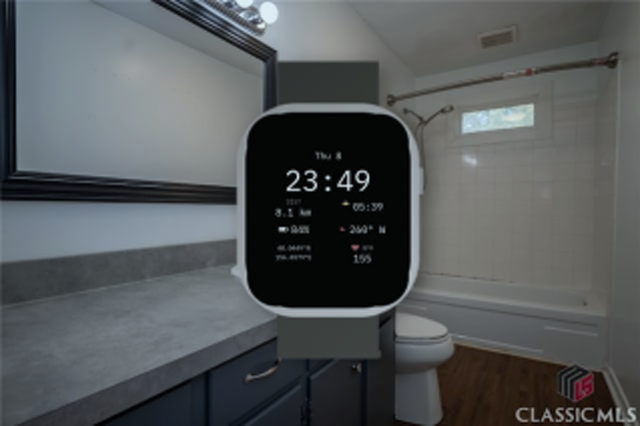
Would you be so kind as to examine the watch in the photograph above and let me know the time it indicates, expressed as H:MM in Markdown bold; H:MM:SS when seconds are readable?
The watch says **23:49**
